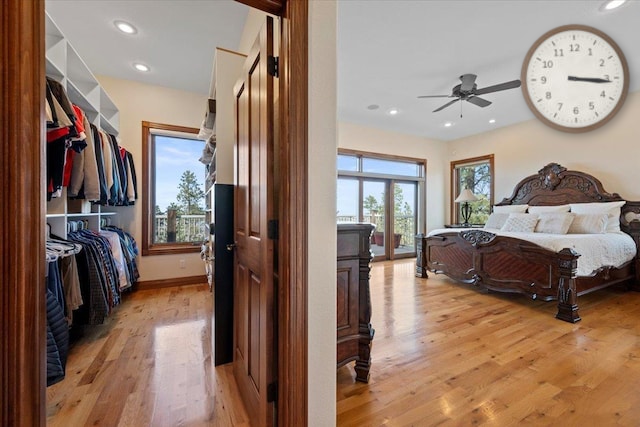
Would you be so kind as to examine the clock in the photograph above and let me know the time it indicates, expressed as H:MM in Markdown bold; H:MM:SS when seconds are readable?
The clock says **3:16**
